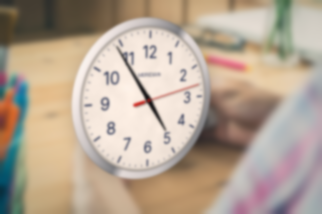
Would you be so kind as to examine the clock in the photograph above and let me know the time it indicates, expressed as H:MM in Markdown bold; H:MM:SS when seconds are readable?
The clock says **4:54:13**
